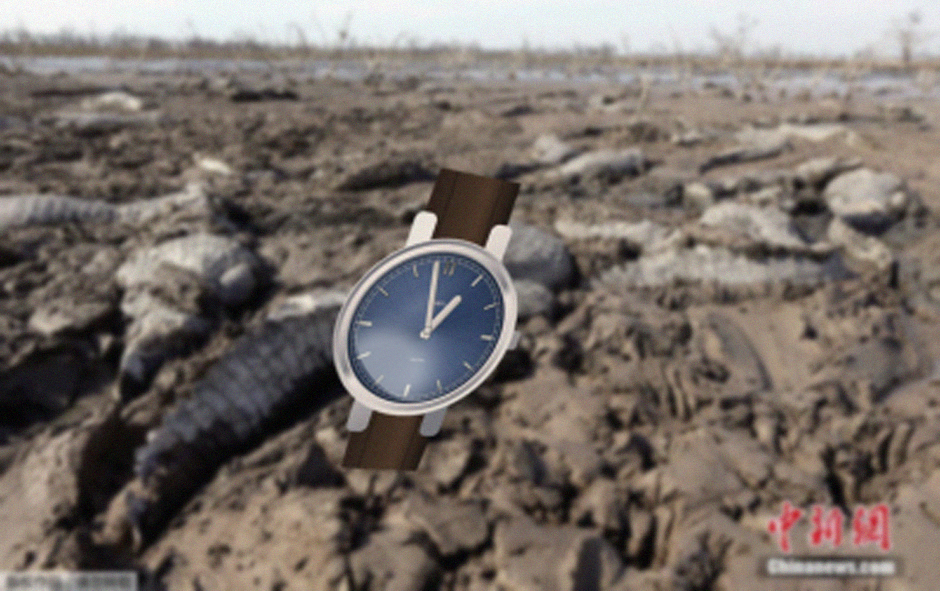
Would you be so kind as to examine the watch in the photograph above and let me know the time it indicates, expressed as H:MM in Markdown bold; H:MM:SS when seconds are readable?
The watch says **12:58**
